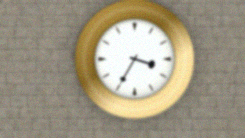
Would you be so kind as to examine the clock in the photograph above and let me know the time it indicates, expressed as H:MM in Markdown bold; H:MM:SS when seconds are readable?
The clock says **3:35**
